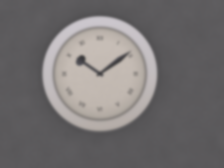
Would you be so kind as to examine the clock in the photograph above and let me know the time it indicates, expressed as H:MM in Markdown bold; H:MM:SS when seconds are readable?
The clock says **10:09**
